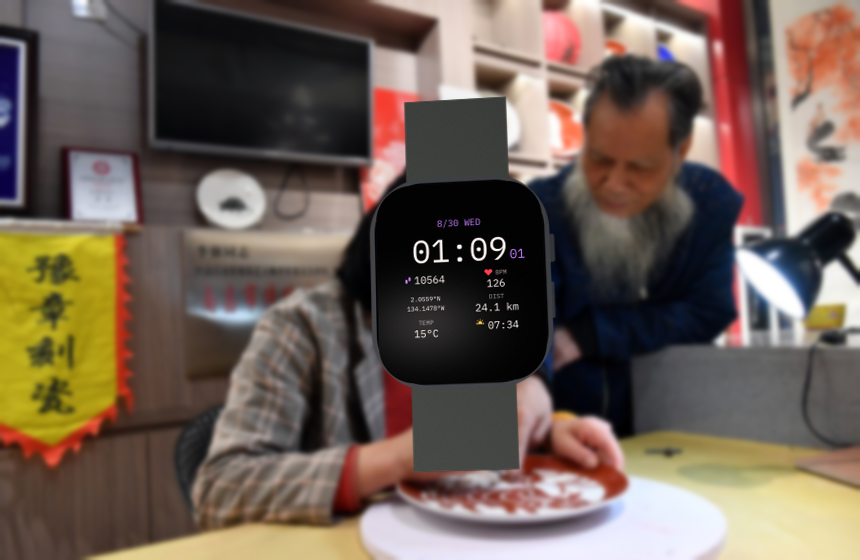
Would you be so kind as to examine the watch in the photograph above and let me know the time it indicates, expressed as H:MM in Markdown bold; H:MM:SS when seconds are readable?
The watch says **1:09:01**
